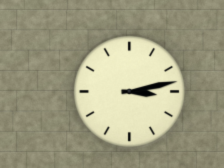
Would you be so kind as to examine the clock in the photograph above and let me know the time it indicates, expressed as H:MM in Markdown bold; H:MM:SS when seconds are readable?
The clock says **3:13**
